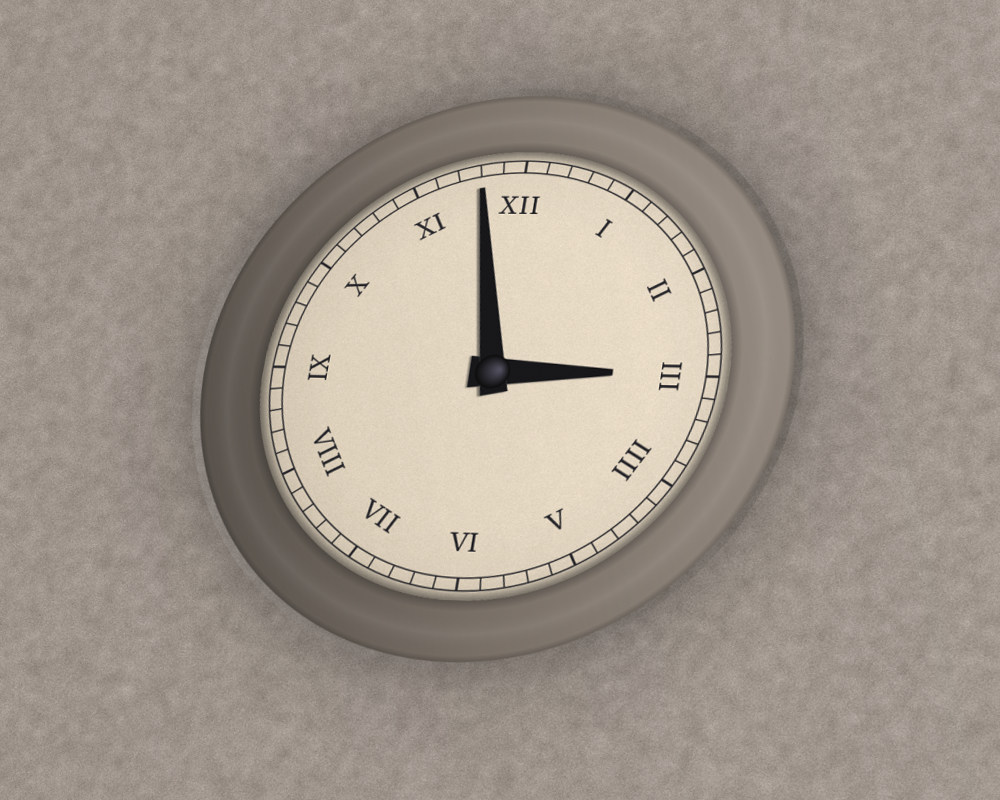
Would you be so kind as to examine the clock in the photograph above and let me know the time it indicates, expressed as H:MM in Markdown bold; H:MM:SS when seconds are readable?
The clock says **2:58**
